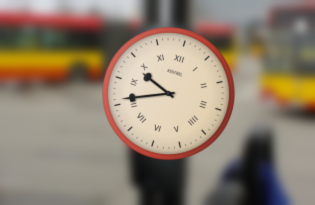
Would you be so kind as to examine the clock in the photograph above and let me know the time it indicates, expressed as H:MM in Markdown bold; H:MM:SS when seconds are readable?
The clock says **9:41**
